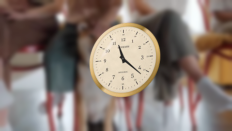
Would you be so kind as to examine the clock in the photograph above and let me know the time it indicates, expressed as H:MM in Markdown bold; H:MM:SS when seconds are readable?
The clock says **11:22**
